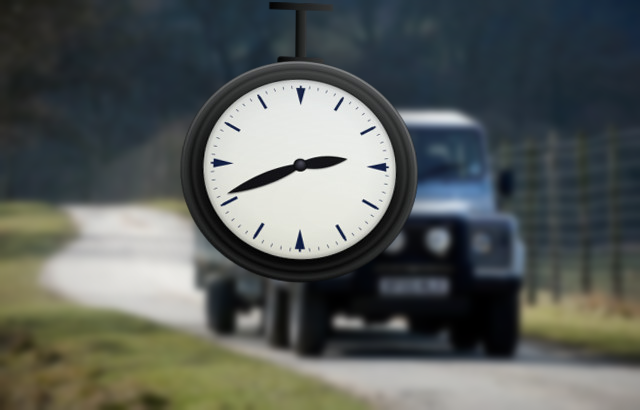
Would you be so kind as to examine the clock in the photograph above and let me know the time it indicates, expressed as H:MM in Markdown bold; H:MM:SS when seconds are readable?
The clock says **2:41**
